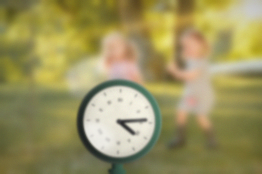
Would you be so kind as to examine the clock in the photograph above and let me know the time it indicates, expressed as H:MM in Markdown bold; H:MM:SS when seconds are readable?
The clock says **4:14**
